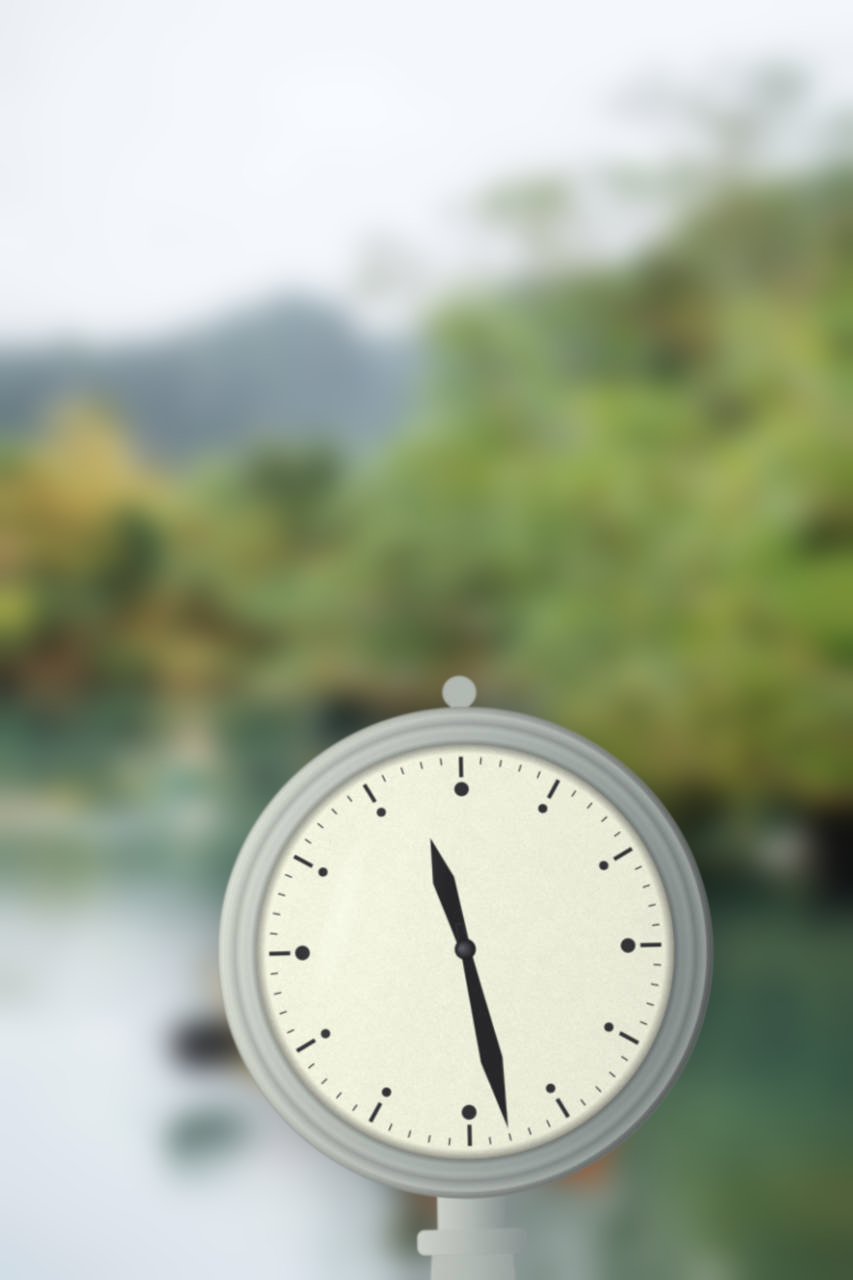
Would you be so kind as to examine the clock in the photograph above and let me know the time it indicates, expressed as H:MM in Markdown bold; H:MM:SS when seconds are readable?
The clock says **11:28**
